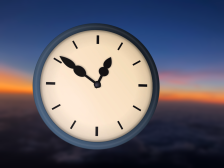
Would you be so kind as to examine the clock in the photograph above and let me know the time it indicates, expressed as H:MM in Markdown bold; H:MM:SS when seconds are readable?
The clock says **12:51**
